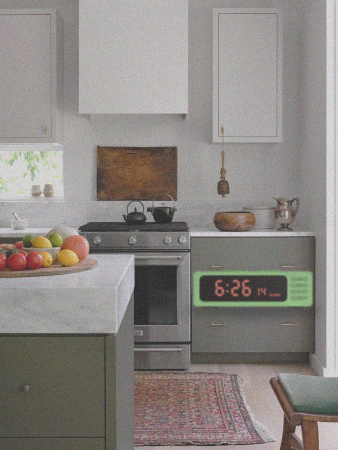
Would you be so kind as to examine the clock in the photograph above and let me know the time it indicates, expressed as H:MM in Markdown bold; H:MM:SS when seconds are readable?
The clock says **6:26**
